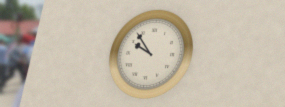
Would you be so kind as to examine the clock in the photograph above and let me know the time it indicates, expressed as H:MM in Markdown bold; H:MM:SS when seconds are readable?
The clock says **9:53**
